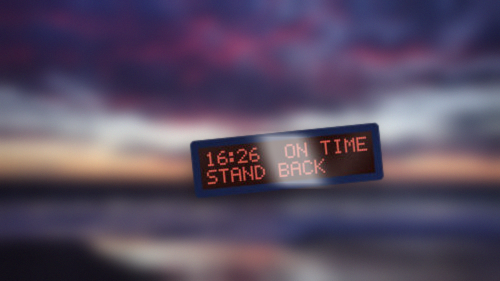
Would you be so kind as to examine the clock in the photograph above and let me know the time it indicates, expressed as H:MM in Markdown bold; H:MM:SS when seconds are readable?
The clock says **16:26**
